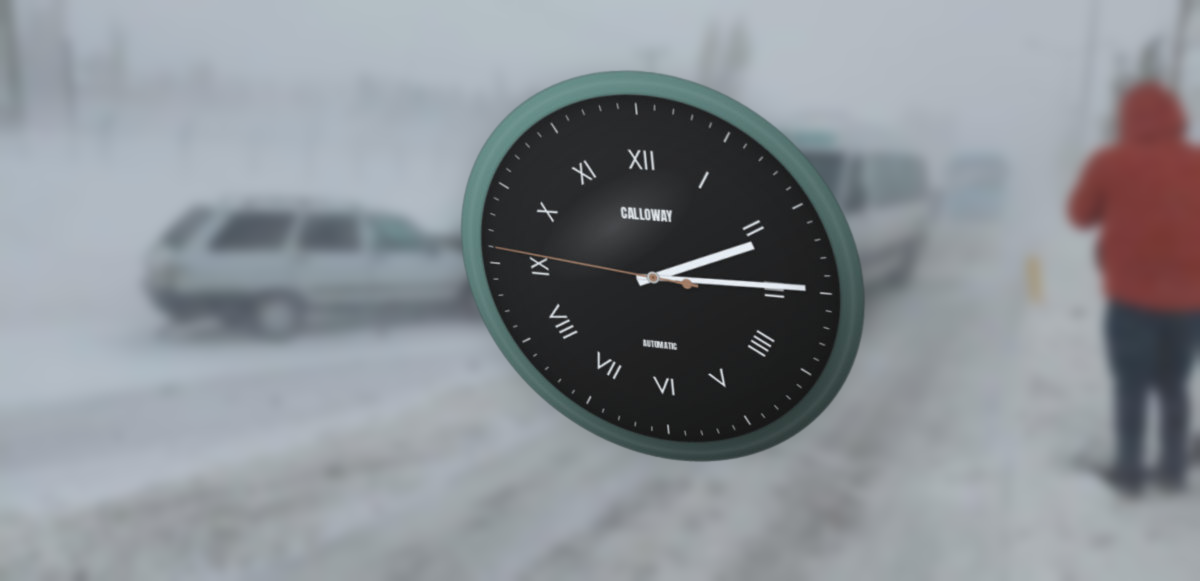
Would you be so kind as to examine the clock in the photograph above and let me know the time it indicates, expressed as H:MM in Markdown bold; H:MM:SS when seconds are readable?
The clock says **2:14:46**
